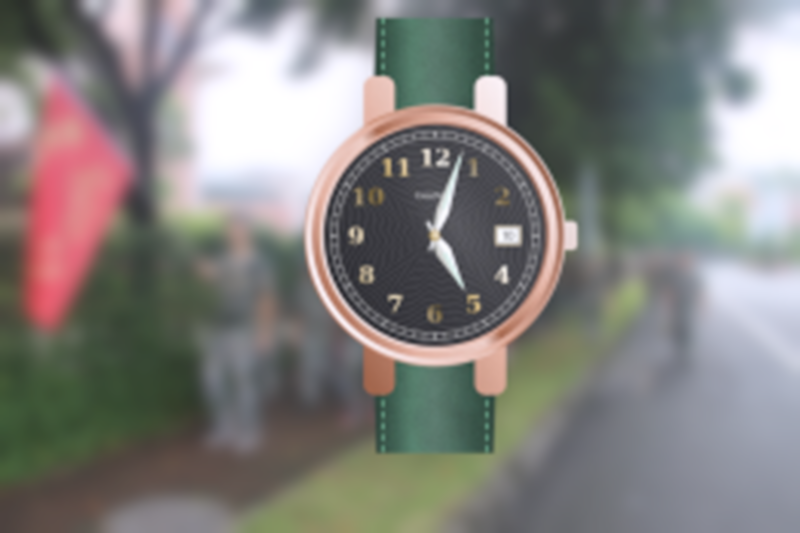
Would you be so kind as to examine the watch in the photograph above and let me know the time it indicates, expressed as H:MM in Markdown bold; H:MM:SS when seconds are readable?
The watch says **5:03**
